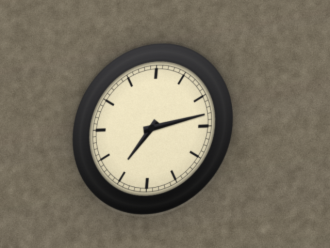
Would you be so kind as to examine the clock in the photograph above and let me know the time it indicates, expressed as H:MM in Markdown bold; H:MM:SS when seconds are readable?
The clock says **7:13**
